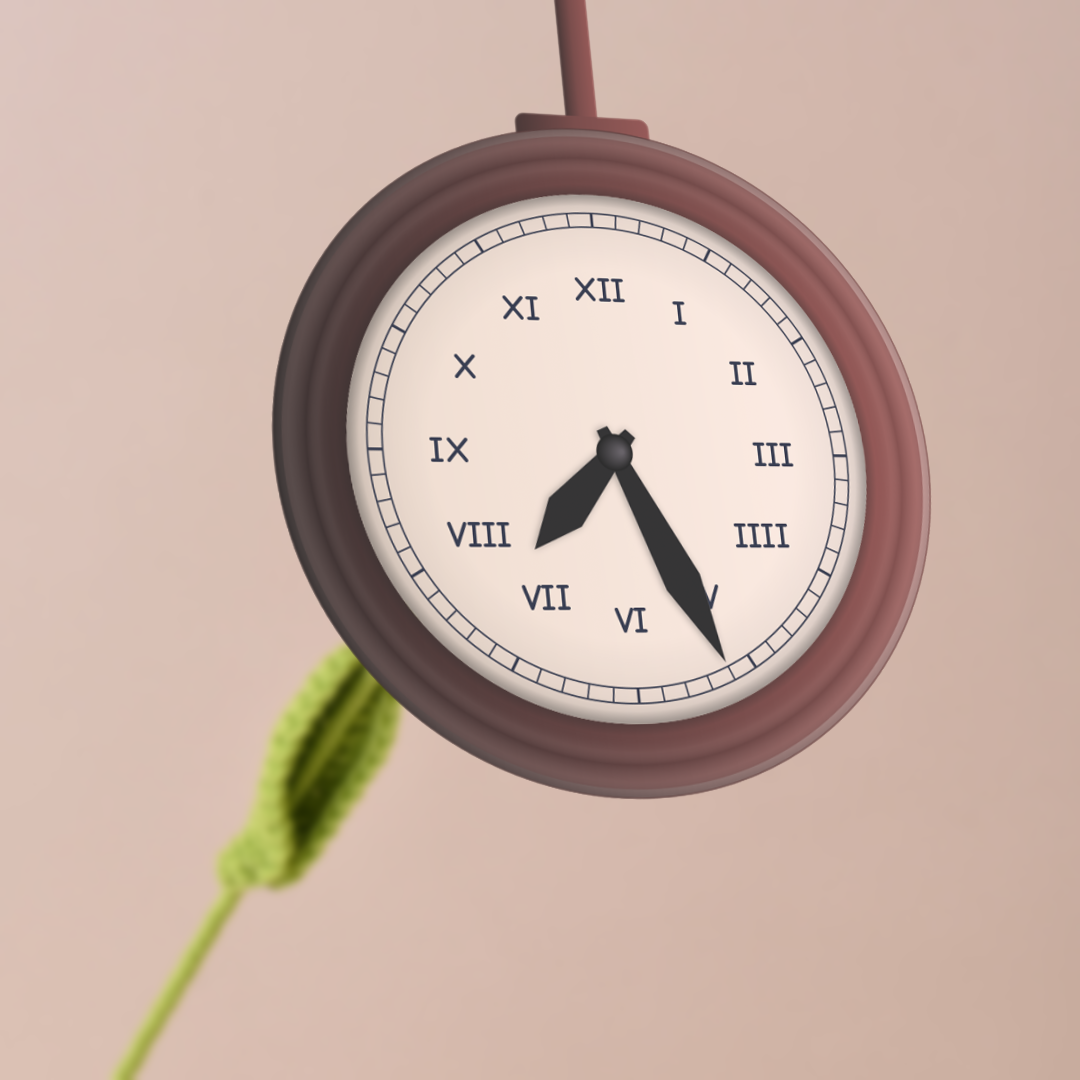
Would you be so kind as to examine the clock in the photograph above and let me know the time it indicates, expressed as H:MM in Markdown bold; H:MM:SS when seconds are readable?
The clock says **7:26**
